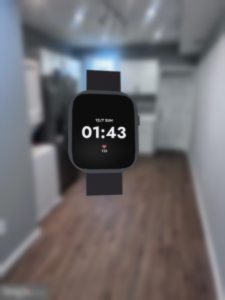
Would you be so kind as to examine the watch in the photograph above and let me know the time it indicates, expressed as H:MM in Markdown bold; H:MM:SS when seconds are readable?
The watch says **1:43**
